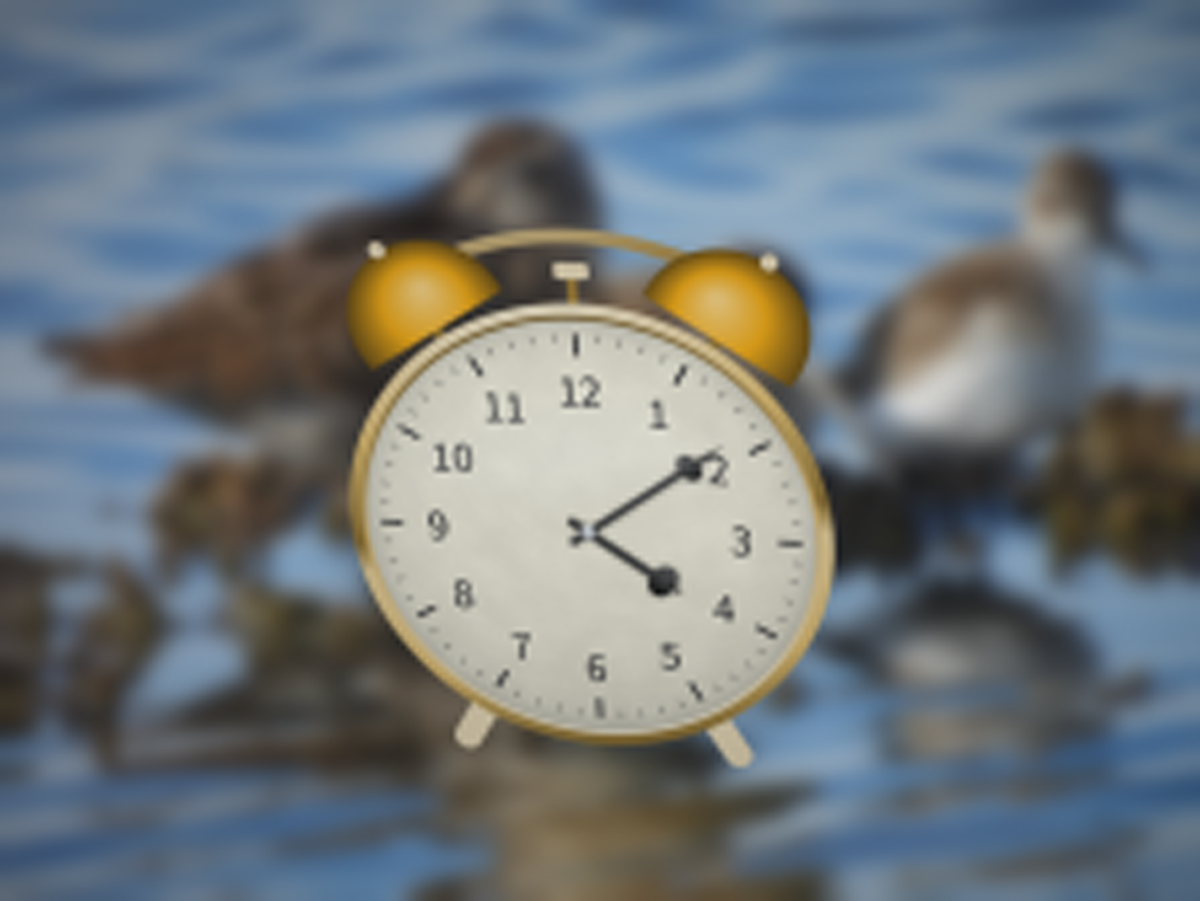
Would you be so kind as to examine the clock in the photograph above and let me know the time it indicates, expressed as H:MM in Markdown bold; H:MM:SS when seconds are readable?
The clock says **4:09**
